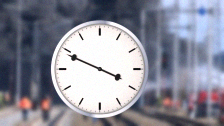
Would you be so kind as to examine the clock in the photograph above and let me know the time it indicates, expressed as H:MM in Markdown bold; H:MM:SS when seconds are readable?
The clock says **3:49**
